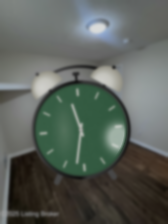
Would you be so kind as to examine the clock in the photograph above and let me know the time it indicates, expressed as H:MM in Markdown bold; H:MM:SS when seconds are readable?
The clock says **11:32**
